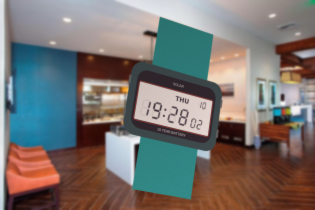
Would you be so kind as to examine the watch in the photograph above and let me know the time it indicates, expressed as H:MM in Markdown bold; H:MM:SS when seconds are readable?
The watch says **19:28:02**
